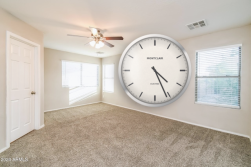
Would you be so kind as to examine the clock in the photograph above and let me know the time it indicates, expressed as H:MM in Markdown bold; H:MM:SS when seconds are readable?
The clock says **4:26**
